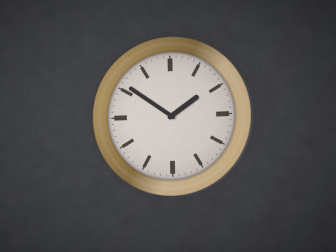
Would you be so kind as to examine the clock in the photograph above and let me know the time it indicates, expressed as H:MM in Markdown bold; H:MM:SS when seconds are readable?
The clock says **1:51**
